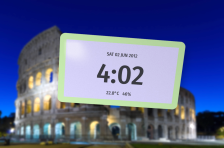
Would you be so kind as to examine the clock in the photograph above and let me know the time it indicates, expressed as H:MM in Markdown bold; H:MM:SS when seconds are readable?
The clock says **4:02**
